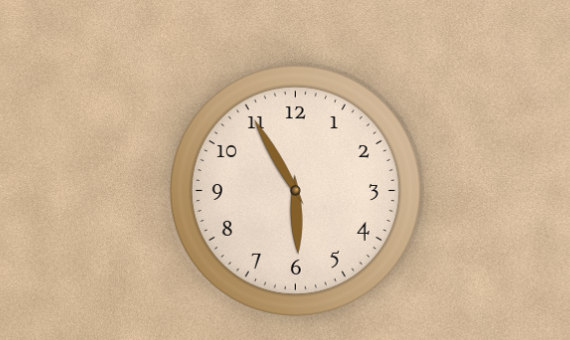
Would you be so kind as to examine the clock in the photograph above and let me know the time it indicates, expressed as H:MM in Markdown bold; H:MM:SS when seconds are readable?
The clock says **5:55**
